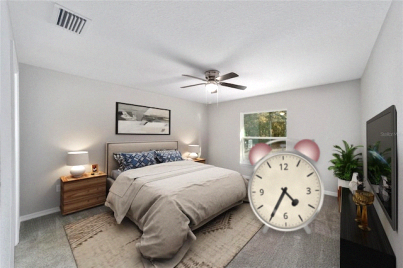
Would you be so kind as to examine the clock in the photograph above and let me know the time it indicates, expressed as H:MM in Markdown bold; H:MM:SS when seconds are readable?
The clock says **4:35**
